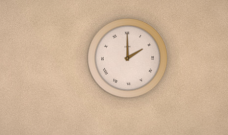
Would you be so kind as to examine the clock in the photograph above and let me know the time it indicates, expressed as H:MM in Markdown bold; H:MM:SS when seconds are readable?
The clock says **2:00**
